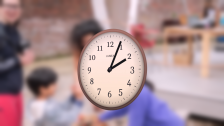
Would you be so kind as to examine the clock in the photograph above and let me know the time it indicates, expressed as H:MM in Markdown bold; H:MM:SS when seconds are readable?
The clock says **2:04**
